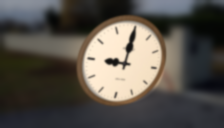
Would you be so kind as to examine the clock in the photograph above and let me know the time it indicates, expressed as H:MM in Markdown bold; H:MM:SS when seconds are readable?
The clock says **9:00**
